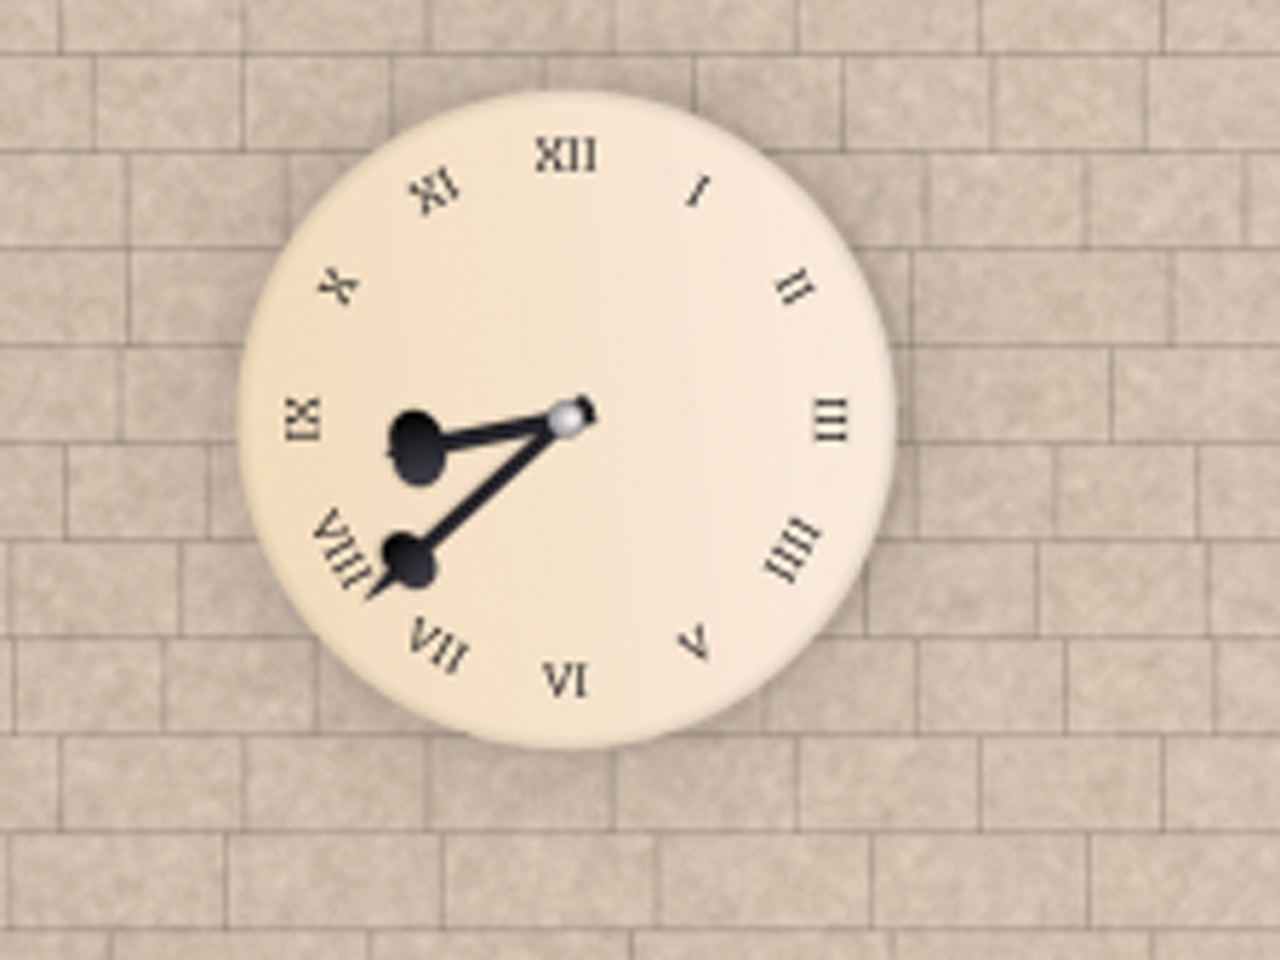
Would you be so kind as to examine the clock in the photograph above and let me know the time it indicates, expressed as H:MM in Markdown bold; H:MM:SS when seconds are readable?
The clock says **8:38**
